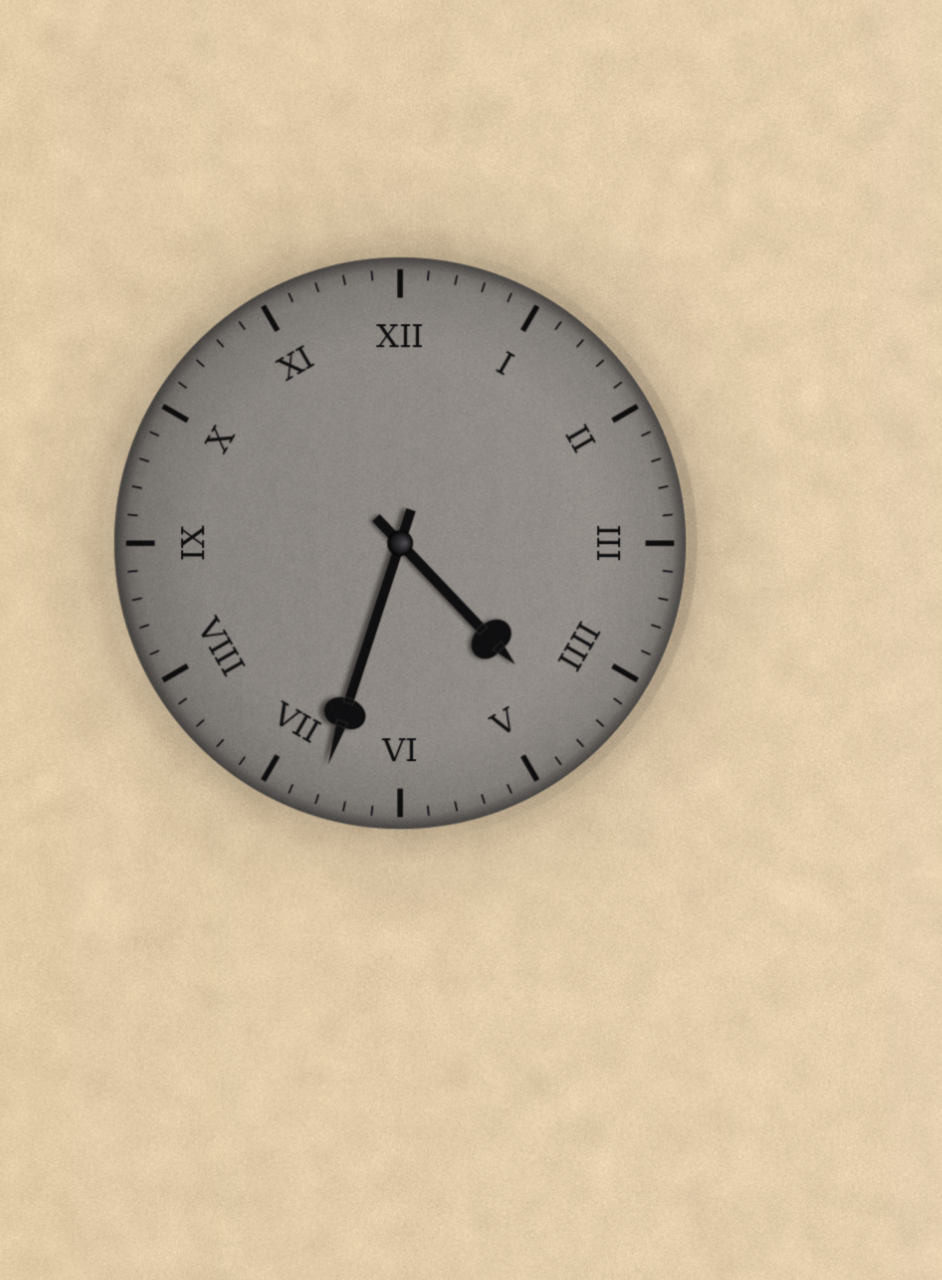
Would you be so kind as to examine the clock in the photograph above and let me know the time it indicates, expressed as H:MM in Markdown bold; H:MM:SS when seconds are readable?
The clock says **4:33**
